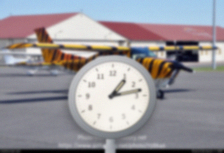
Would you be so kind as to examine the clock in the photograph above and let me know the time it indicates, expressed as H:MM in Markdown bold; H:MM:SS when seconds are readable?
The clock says **1:13**
